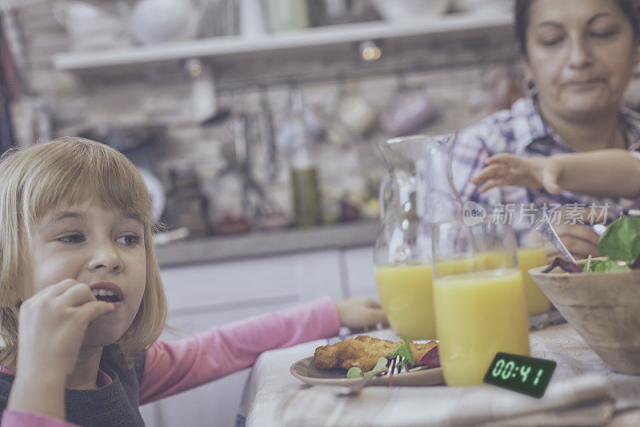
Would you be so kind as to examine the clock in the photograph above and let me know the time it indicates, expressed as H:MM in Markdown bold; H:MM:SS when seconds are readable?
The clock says **0:41**
